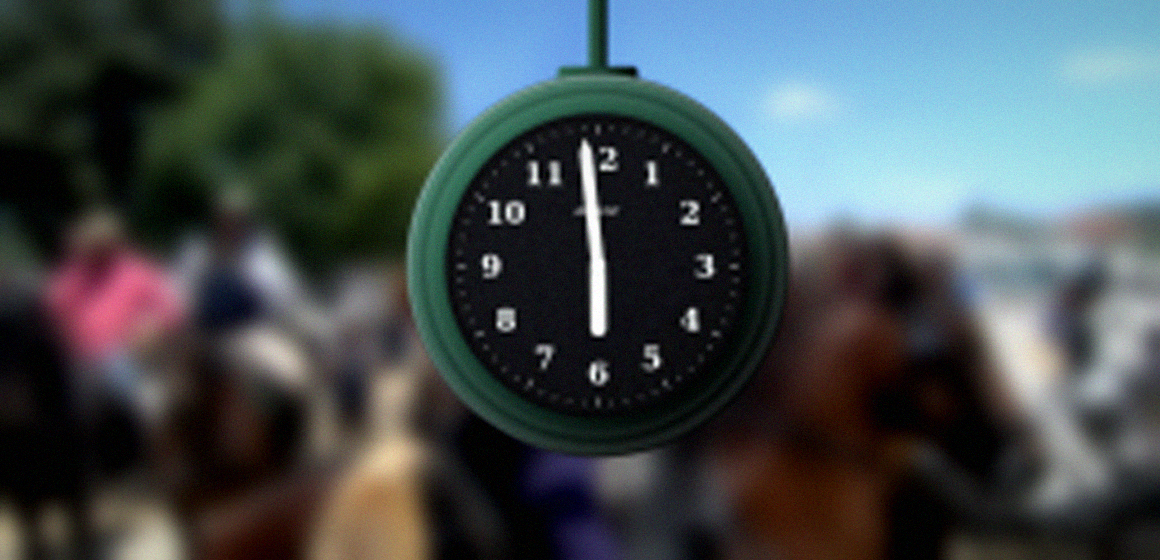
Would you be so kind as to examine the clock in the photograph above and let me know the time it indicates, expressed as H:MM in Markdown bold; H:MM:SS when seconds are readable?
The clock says **5:59**
